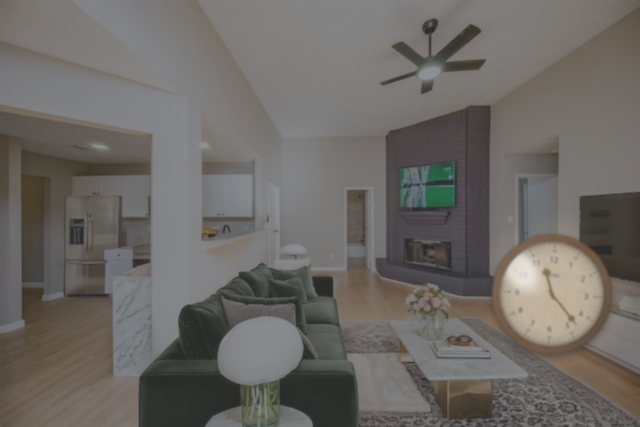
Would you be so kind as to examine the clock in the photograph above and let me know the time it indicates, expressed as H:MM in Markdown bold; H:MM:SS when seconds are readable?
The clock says **11:23**
